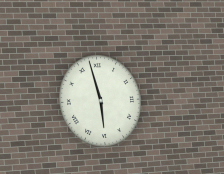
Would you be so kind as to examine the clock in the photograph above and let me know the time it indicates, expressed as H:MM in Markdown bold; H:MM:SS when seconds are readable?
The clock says **5:58**
